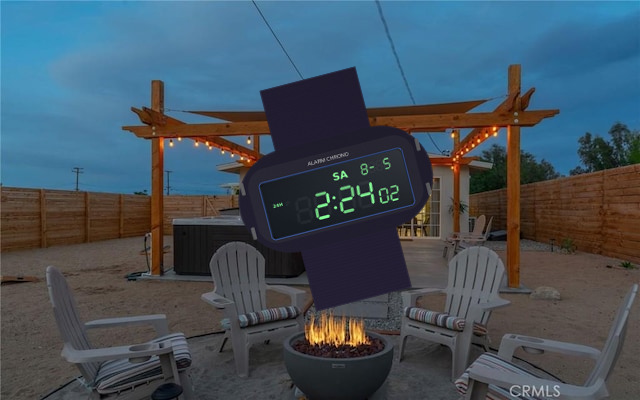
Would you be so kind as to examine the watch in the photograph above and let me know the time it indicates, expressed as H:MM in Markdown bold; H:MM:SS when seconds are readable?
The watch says **2:24:02**
